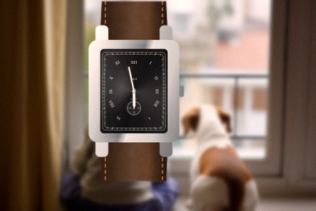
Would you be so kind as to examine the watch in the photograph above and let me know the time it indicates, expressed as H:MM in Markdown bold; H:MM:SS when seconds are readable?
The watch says **5:58**
